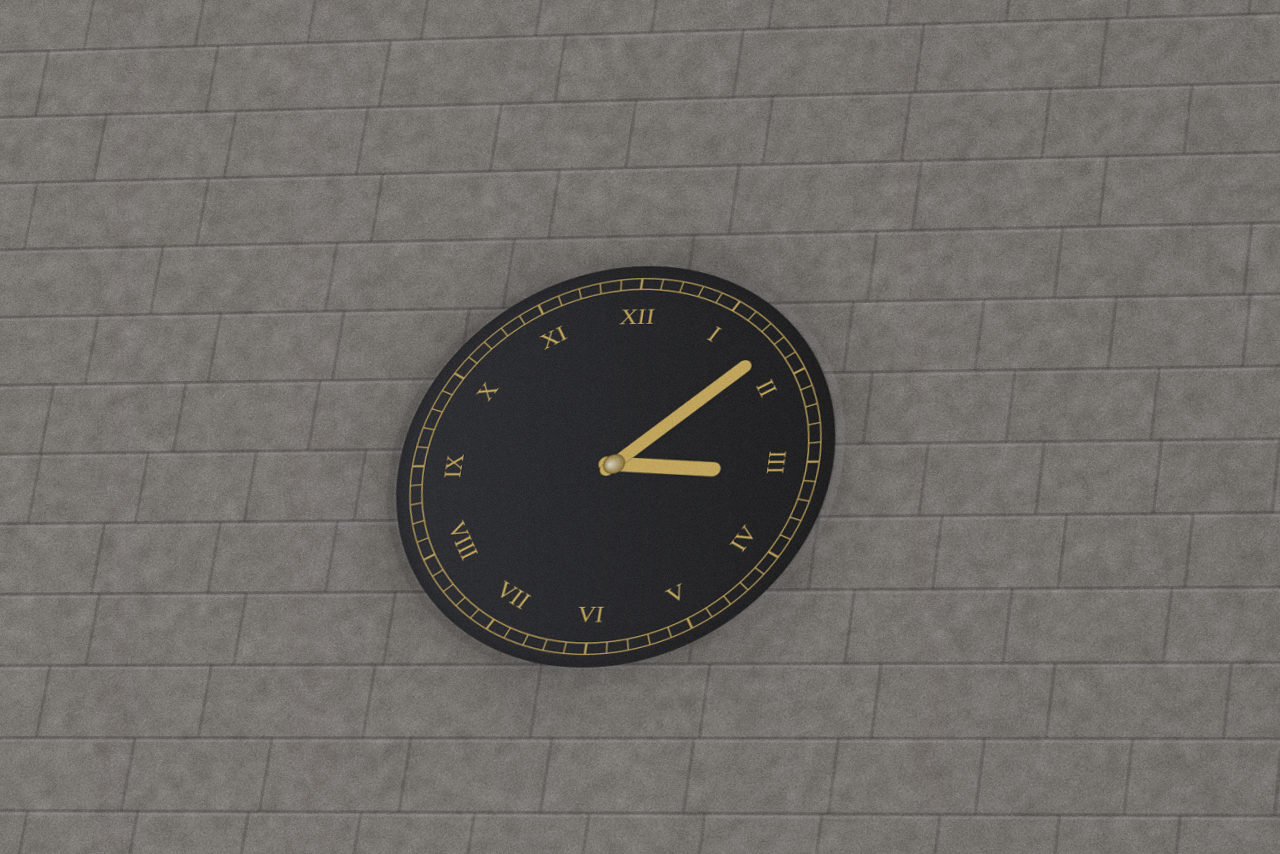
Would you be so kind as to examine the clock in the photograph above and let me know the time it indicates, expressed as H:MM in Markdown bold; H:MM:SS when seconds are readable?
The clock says **3:08**
